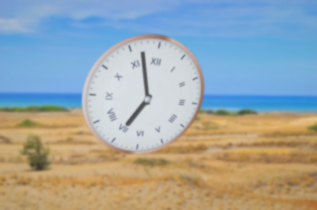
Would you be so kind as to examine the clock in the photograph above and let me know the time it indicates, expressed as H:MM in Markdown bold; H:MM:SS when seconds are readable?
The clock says **6:57**
